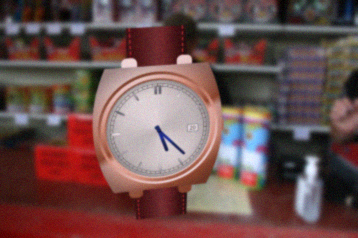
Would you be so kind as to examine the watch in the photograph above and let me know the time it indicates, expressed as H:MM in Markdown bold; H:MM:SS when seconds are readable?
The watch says **5:23**
